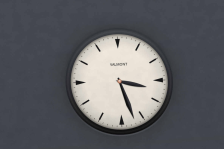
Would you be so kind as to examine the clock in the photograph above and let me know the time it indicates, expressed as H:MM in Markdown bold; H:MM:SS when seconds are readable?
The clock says **3:27**
